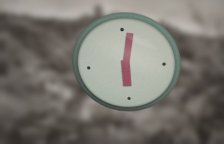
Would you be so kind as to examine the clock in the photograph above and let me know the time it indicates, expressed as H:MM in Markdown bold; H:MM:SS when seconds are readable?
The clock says **6:02**
